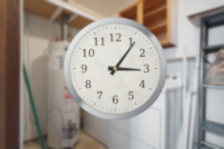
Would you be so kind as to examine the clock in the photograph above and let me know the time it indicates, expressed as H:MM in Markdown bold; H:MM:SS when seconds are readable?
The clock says **3:06**
